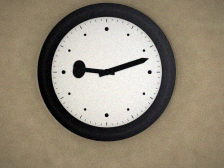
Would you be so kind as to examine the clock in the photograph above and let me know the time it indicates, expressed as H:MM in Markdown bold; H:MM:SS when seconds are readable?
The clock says **9:12**
